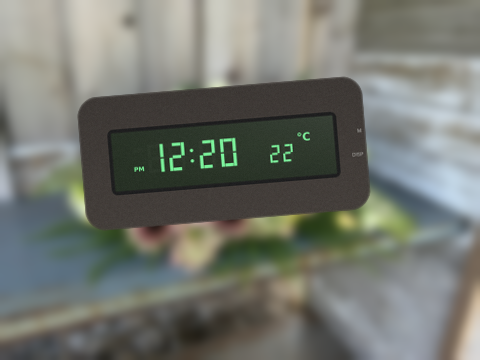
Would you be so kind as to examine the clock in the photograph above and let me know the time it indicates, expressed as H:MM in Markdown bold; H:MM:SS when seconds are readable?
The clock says **12:20**
